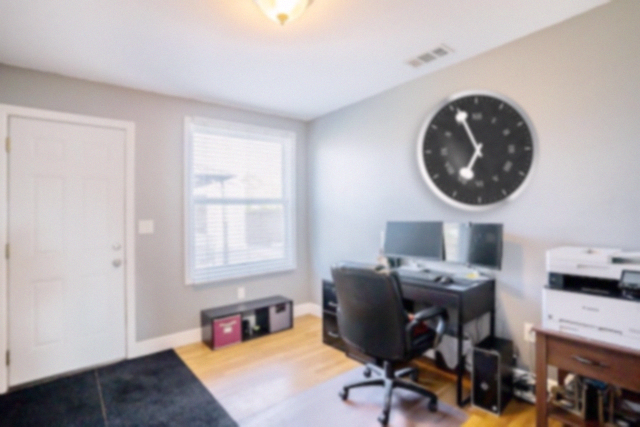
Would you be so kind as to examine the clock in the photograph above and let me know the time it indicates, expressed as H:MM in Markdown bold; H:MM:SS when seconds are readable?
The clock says **6:56**
